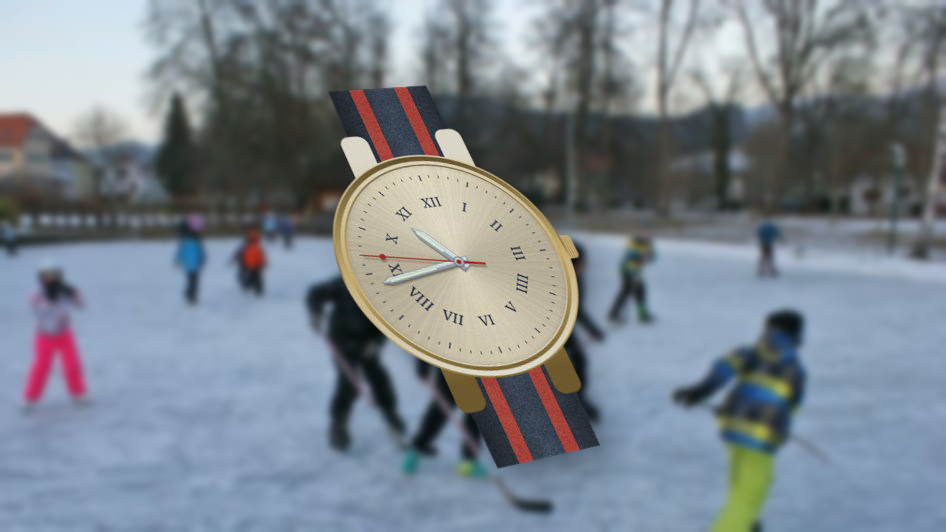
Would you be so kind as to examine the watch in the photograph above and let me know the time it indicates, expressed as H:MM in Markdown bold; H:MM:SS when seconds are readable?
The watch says **10:43:47**
